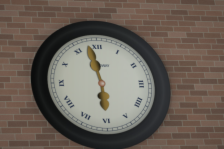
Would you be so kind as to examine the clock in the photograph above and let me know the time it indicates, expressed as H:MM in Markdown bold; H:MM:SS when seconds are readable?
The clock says **5:58**
